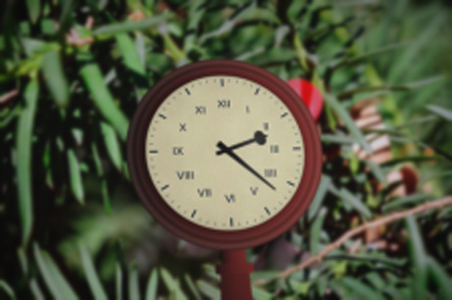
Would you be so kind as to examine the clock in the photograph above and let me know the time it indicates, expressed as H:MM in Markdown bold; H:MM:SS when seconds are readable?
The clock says **2:22**
